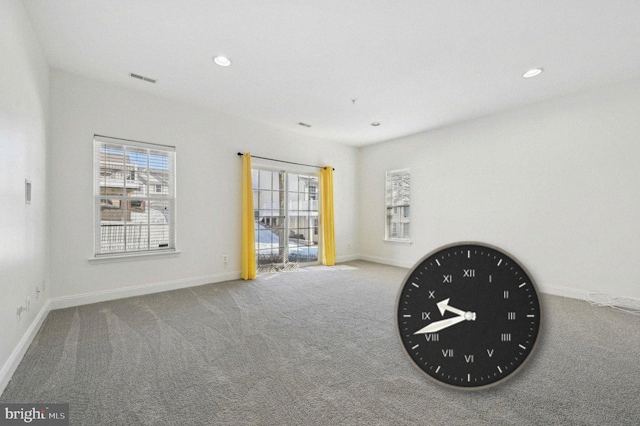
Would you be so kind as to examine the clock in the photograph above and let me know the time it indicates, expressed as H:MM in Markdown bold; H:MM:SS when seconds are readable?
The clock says **9:42**
